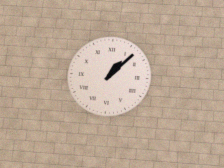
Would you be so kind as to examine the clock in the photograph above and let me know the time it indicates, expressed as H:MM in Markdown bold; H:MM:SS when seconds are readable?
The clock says **1:07**
